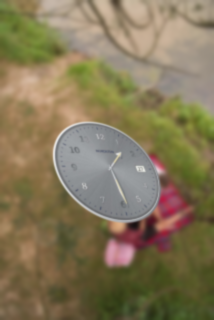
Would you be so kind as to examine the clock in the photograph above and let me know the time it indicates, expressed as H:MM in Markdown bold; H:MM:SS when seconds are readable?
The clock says **1:29**
